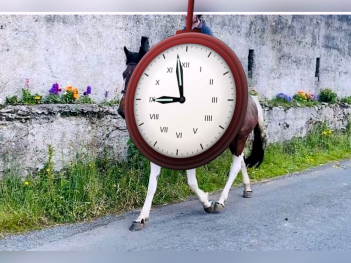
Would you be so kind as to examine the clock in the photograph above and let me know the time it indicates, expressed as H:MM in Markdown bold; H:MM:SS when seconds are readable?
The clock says **8:58**
